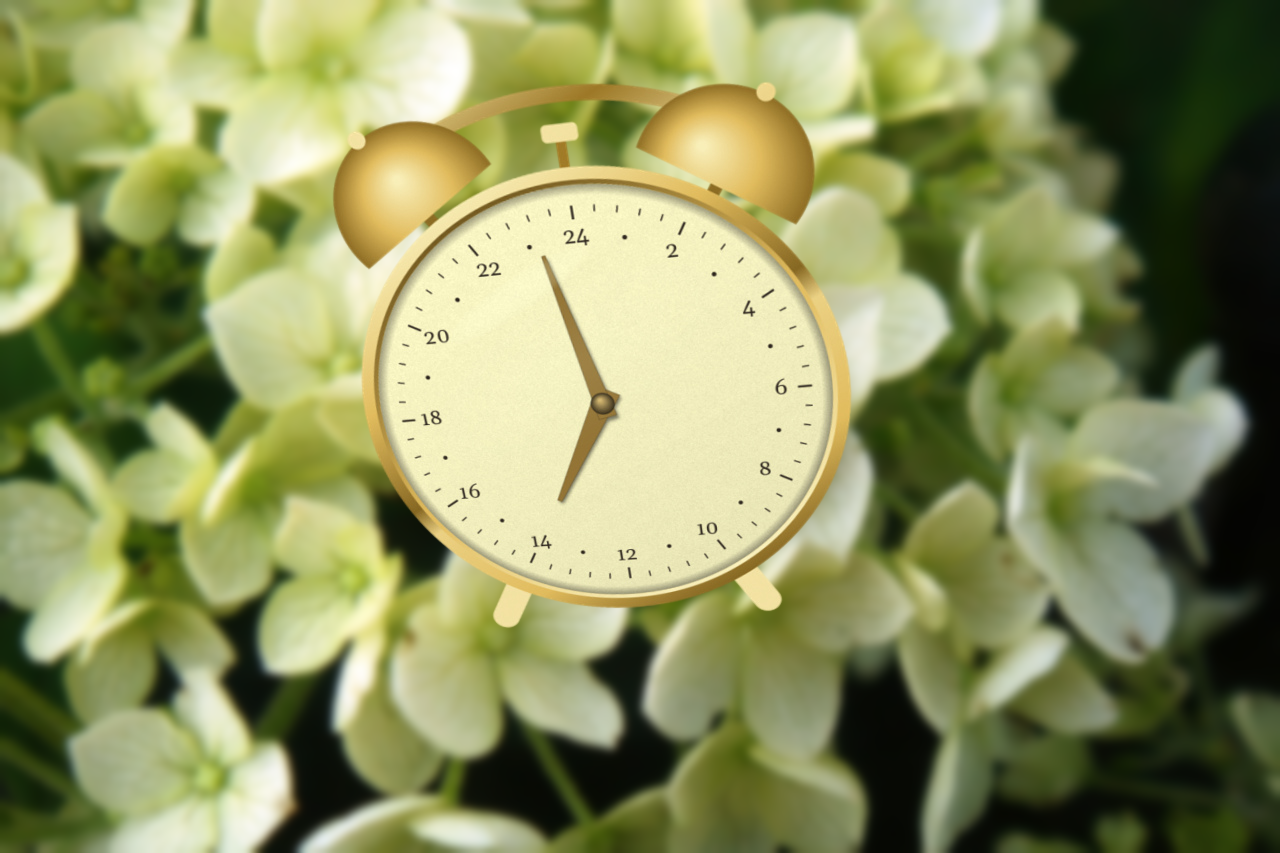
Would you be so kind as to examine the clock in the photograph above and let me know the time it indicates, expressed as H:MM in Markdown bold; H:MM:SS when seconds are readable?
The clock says **13:58**
